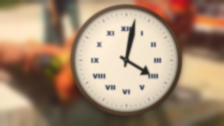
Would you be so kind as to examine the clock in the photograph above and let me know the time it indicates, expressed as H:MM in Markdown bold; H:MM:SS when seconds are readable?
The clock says **4:02**
